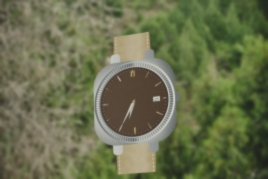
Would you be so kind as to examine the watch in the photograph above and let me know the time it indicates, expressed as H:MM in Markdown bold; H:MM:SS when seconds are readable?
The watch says **6:35**
